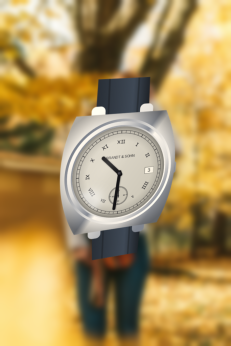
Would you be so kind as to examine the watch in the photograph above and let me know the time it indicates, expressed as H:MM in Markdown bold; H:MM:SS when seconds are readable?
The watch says **10:31**
